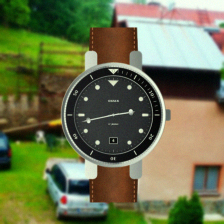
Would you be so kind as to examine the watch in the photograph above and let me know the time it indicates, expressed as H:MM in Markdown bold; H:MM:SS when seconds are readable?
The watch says **2:43**
